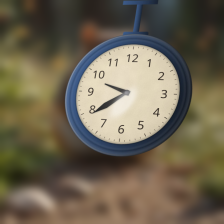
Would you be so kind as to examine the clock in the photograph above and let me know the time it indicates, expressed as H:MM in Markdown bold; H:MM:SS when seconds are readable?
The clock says **9:39**
